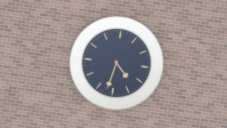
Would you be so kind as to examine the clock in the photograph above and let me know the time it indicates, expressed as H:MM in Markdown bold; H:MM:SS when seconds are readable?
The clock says **4:32**
